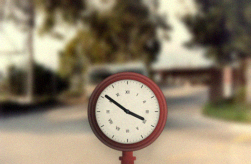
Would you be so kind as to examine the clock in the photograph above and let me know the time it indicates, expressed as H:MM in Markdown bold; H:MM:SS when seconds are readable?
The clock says **3:51**
